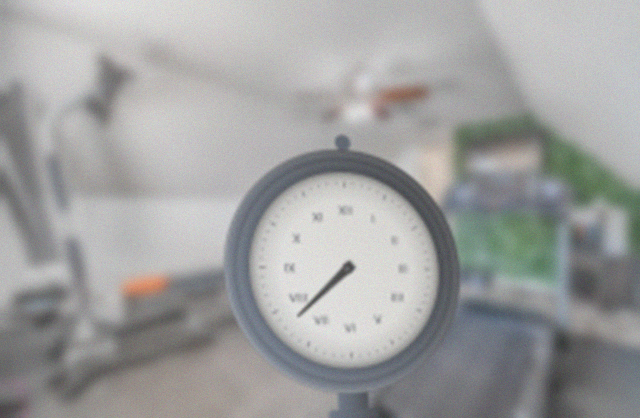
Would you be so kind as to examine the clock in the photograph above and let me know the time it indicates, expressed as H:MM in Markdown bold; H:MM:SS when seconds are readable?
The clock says **7:38**
